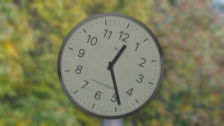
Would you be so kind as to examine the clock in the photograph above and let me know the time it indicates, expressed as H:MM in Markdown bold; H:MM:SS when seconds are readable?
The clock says **12:24**
